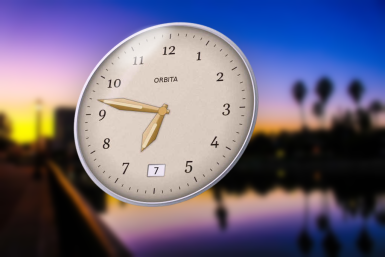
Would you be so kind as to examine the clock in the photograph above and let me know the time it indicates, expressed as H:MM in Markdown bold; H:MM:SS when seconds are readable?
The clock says **6:47**
